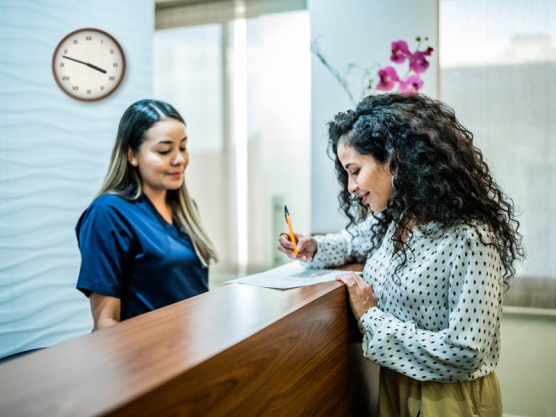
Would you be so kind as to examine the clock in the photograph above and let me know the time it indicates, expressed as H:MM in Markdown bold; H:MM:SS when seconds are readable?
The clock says **3:48**
